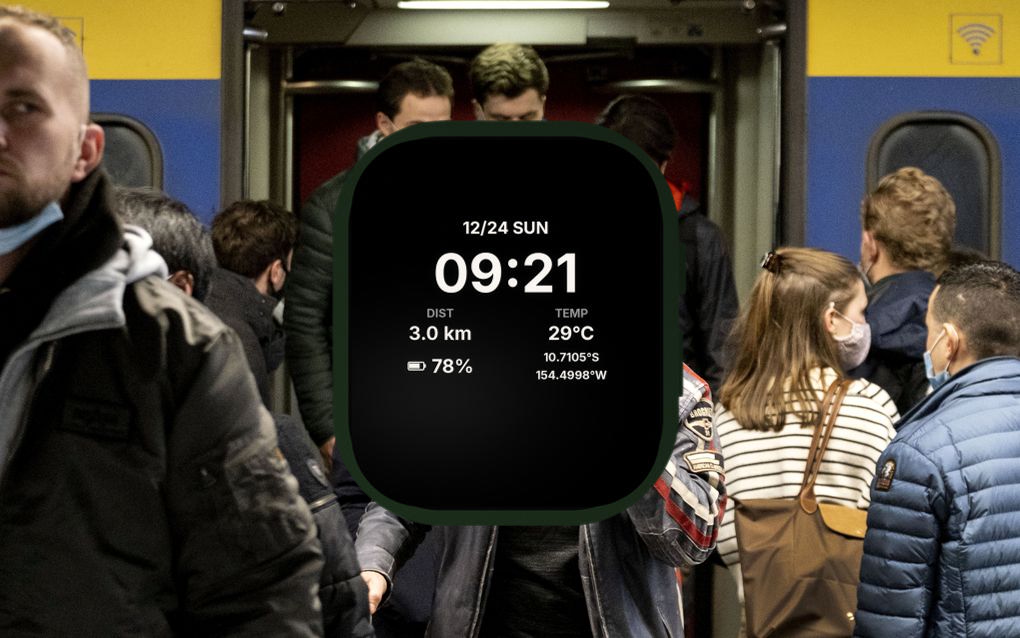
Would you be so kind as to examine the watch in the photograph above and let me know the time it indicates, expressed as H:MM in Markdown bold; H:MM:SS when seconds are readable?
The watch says **9:21**
